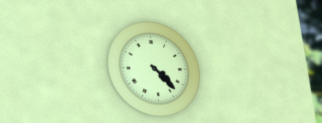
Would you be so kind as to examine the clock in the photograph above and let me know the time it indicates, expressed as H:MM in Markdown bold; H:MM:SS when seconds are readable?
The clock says **4:23**
